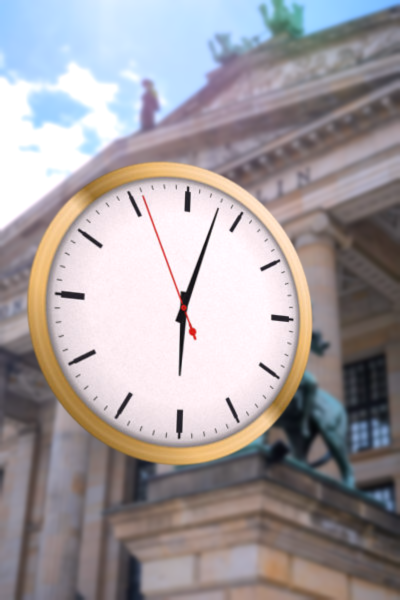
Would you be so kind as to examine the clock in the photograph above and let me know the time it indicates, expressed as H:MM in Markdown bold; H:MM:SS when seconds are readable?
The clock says **6:02:56**
